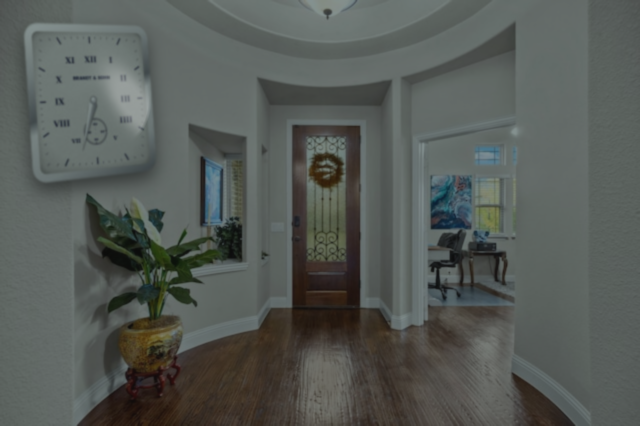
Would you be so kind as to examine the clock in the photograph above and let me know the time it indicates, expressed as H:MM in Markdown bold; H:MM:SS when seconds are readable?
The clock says **6:33**
